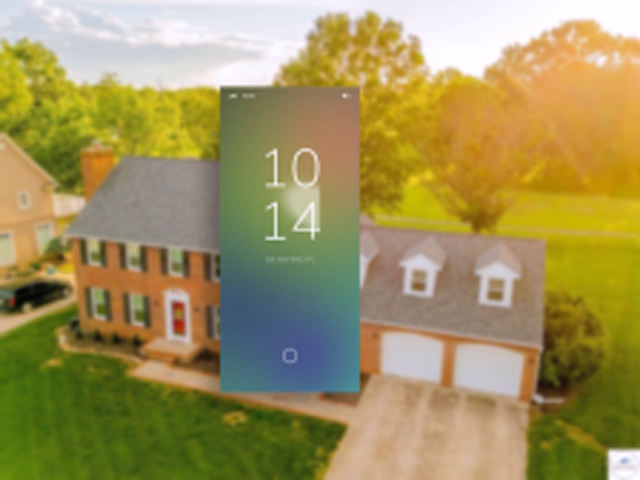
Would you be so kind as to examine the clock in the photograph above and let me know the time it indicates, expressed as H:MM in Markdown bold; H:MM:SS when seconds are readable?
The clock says **10:14**
